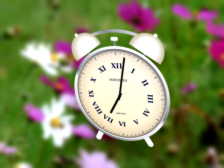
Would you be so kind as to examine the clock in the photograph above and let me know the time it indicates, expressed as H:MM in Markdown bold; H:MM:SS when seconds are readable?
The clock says **7:02**
